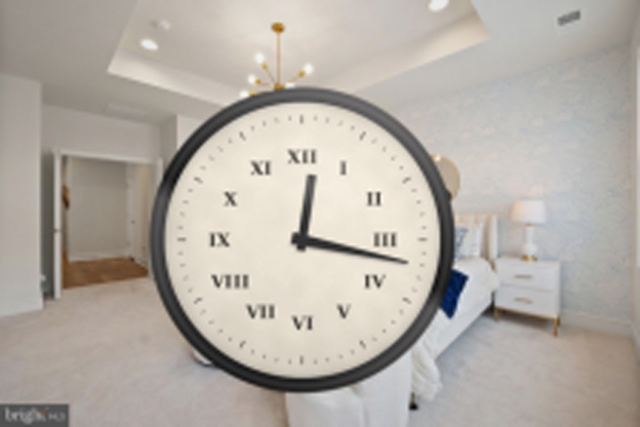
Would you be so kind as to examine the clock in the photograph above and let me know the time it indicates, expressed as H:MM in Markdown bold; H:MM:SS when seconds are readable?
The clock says **12:17**
